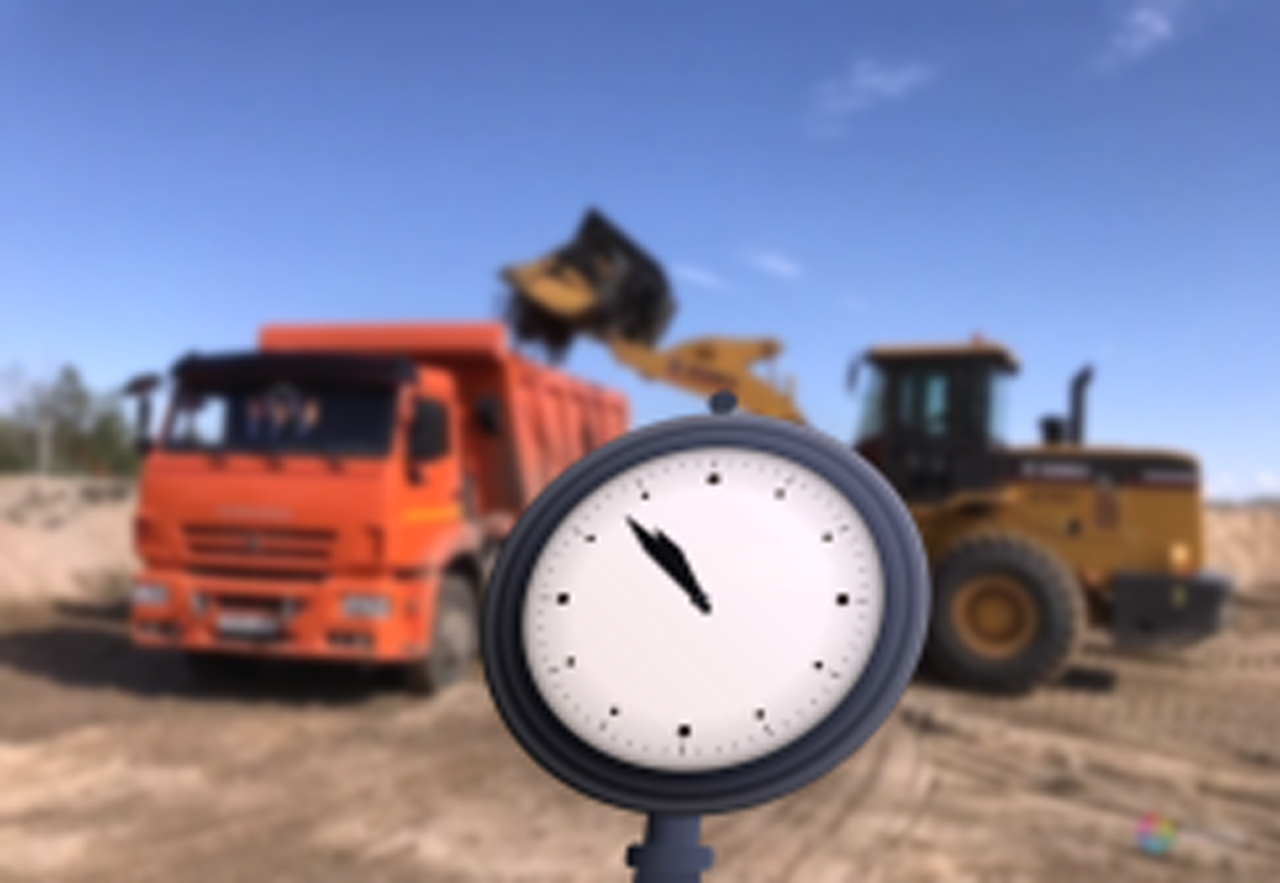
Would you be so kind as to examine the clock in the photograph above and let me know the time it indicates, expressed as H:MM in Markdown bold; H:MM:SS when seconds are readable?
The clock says **10:53**
